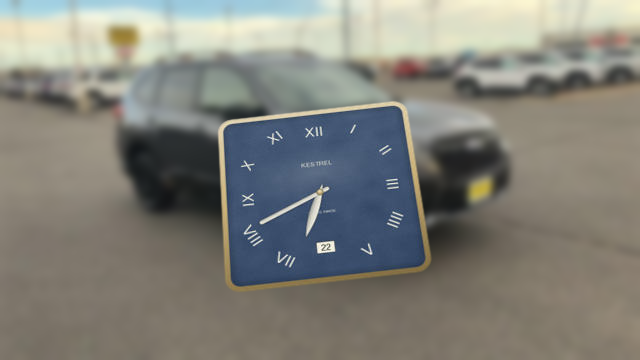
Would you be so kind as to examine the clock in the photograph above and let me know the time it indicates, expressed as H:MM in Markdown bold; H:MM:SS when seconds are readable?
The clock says **6:41**
